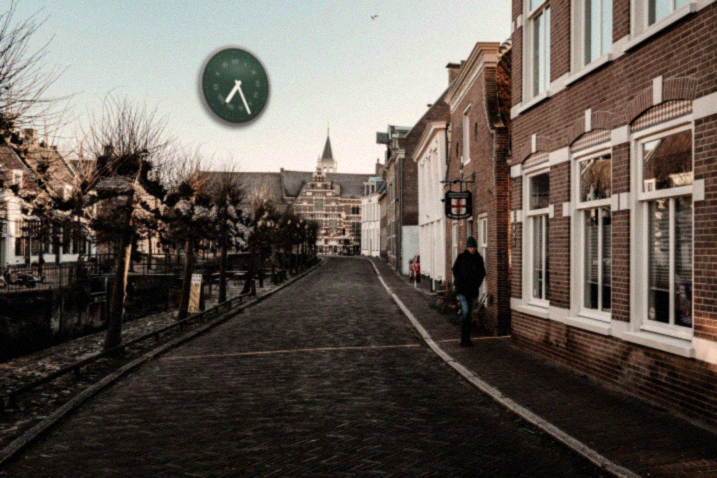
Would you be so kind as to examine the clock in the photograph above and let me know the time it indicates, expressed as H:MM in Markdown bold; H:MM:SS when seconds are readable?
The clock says **7:27**
